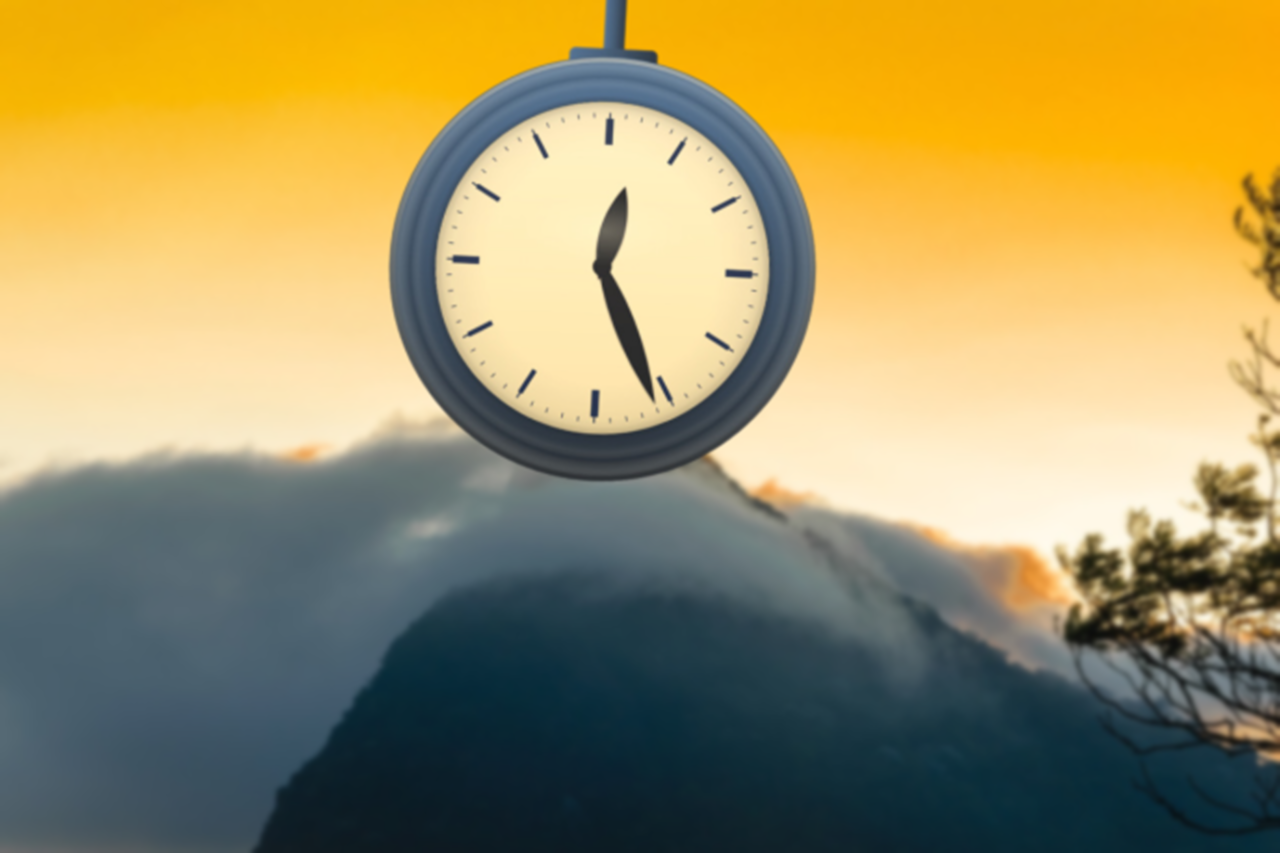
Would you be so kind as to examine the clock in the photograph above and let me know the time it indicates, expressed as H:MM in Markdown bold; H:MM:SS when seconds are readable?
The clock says **12:26**
